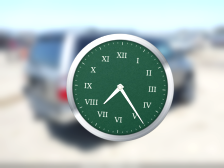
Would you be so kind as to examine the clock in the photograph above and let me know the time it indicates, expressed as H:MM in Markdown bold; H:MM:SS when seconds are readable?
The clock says **7:24**
